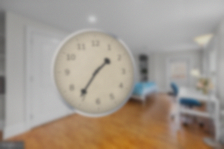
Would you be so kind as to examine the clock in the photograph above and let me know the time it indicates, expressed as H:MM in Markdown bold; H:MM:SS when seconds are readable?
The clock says **1:36**
